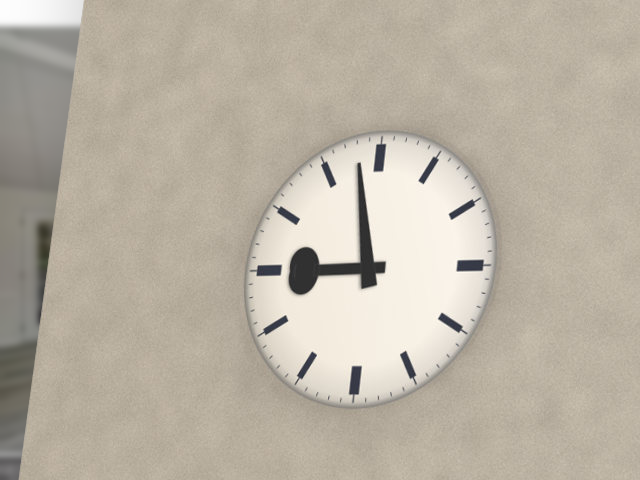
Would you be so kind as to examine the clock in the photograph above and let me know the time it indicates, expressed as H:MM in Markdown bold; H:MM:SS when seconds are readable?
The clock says **8:58**
